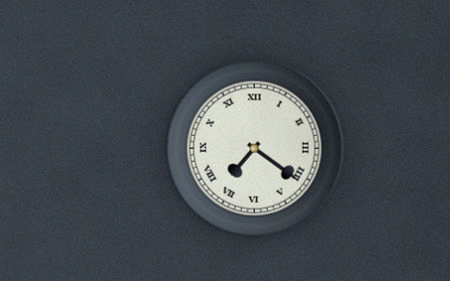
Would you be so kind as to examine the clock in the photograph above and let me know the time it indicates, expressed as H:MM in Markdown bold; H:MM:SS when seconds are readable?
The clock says **7:21**
